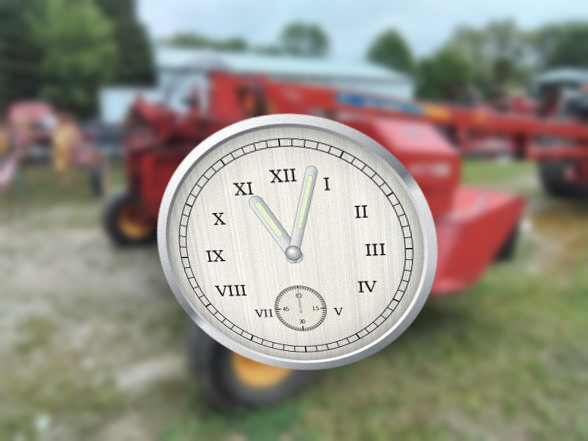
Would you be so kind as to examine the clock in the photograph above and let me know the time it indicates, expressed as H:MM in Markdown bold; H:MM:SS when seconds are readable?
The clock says **11:03**
